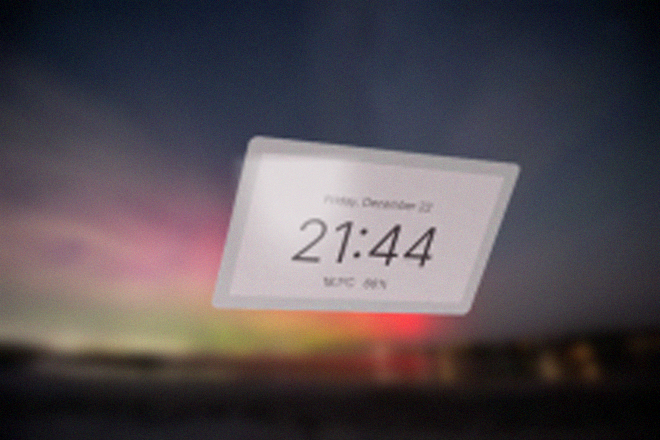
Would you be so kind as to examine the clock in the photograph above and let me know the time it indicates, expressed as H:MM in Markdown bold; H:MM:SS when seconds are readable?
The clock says **21:44**
